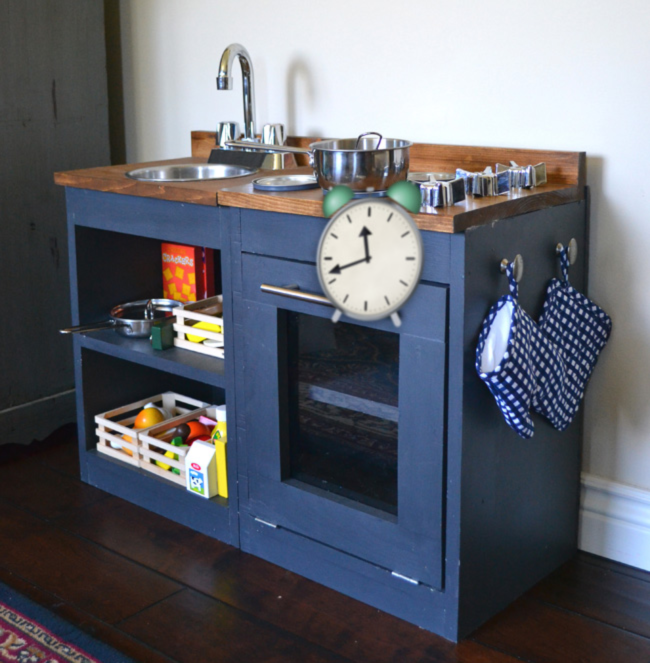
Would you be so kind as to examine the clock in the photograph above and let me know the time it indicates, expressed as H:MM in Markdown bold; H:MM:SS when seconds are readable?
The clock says **11:42**
